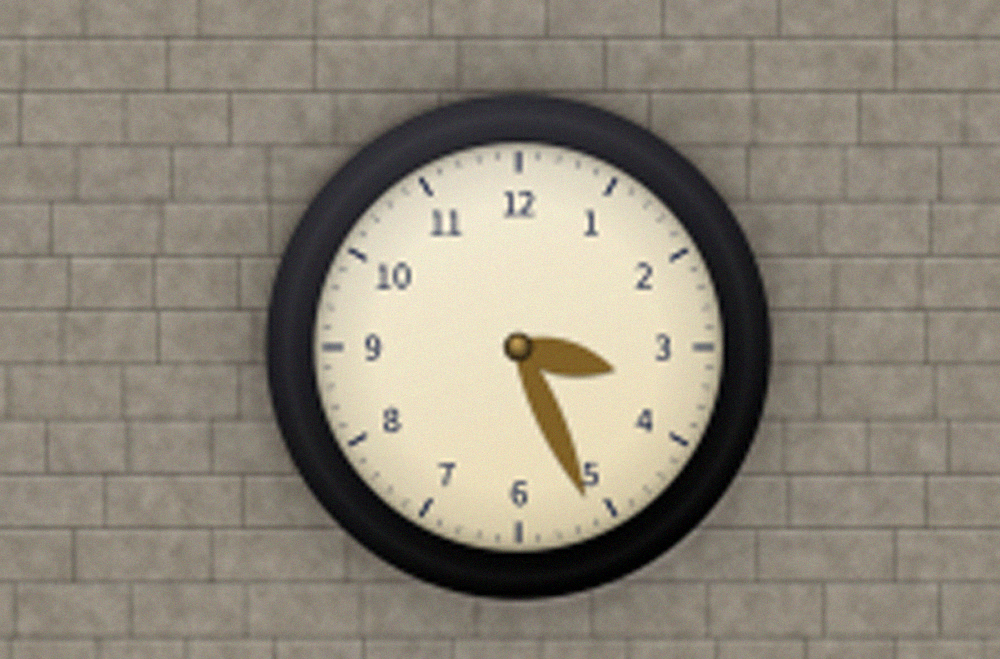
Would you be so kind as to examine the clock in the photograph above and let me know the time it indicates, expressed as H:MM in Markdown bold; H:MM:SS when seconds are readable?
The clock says **3:26**
